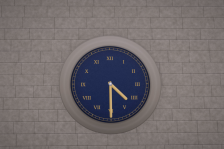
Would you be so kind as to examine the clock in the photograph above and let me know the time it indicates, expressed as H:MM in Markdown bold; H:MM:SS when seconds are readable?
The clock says **4:30**
